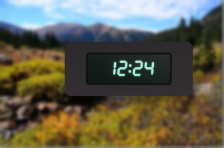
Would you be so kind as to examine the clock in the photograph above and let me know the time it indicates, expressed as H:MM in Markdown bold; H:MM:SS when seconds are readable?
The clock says **12:24**
